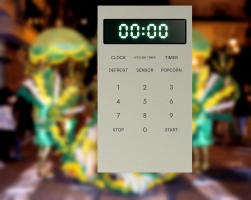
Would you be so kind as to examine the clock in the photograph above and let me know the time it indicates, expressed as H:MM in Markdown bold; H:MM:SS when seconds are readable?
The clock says **0:00**
